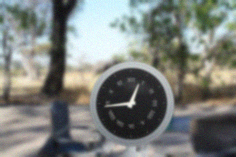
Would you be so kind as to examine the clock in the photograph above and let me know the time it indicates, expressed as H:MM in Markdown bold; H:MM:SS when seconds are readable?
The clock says **12:44**
